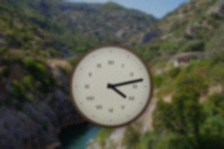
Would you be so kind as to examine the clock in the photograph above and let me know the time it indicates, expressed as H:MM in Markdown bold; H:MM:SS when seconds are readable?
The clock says **4:13**
